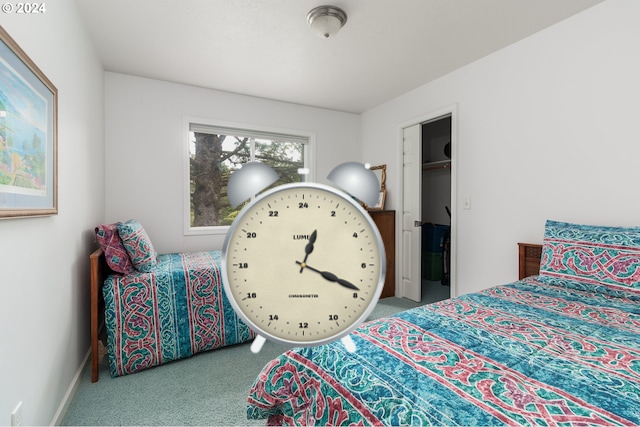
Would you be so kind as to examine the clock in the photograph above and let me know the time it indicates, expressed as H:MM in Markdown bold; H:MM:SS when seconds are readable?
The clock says **1:19**
